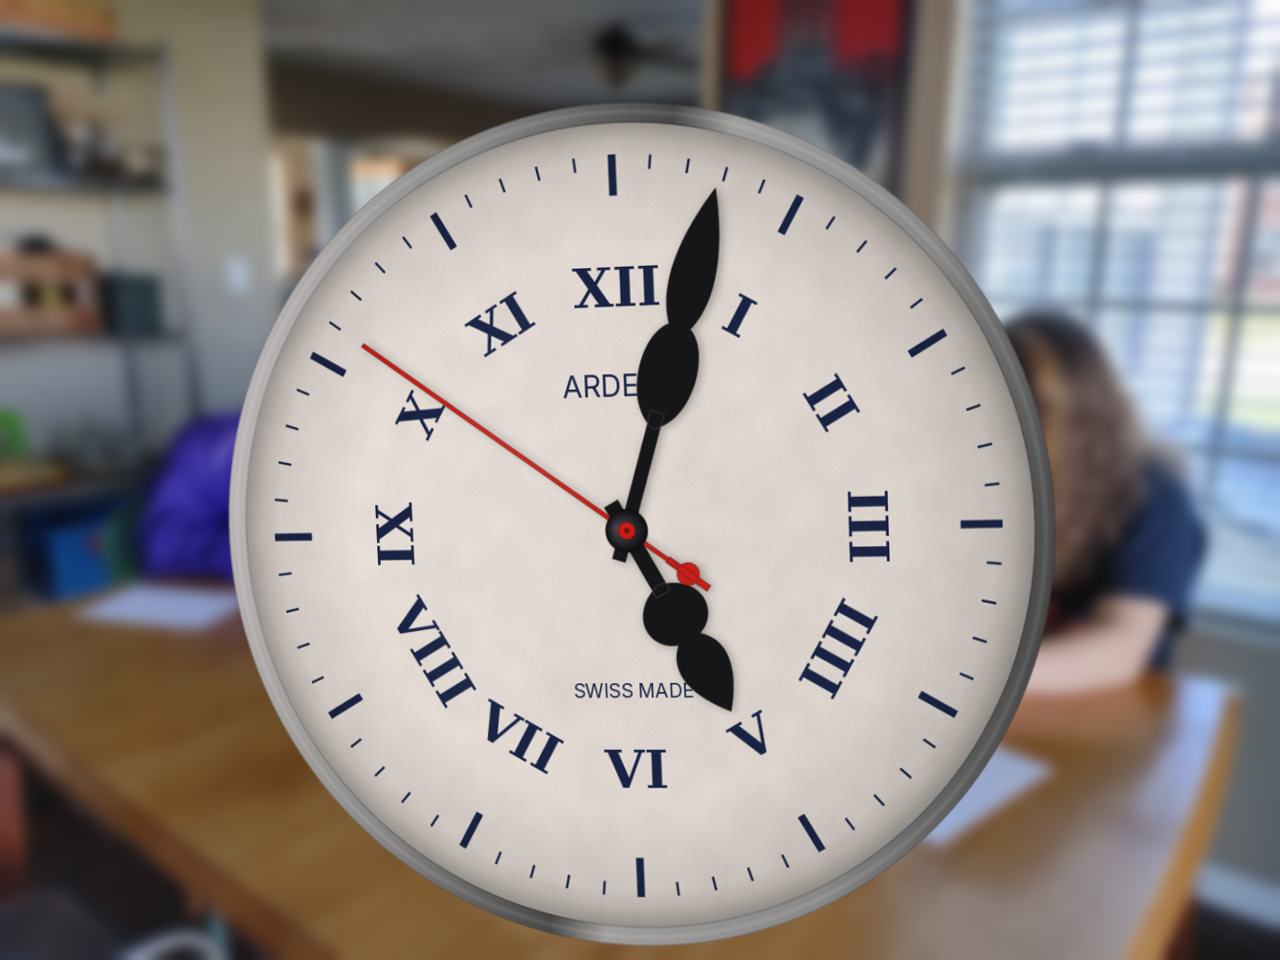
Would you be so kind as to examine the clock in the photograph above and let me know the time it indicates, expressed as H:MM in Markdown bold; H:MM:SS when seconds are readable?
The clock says **5:02:51**
